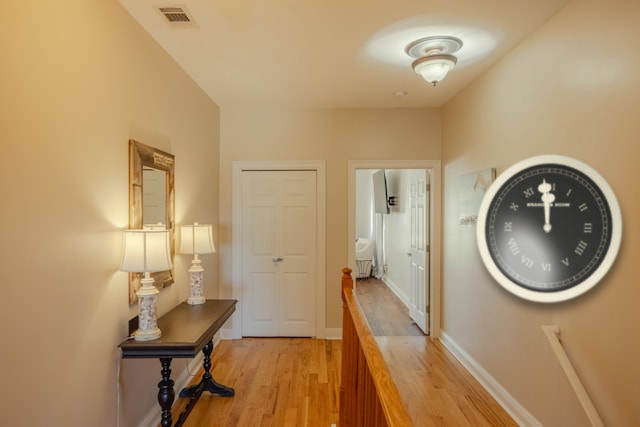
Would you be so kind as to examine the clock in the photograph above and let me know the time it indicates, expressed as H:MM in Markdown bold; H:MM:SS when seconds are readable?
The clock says **11:59**
